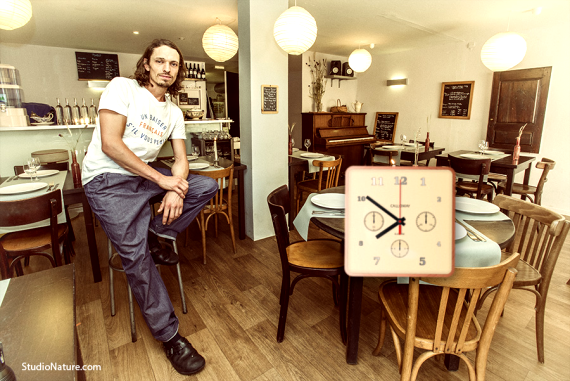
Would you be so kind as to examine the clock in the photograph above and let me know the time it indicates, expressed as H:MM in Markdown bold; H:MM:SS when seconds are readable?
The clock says **7:51**
